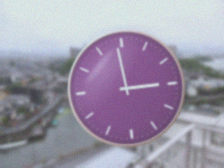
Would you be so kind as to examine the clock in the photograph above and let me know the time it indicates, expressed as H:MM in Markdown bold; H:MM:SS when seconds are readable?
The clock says **2:59**
